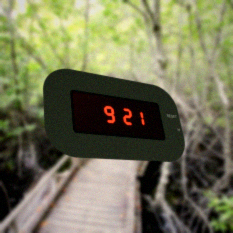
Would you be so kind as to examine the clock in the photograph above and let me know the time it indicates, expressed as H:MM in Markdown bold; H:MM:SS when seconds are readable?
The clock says **9:21**
